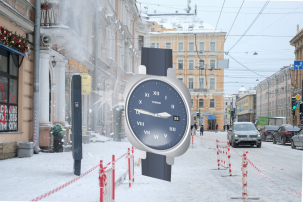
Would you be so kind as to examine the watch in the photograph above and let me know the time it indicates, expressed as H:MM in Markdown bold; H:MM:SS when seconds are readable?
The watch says **2:46**
